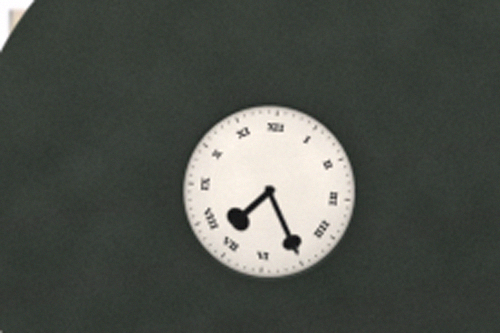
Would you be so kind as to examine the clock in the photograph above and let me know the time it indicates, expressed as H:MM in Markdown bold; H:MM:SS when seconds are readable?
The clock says **7:25**
